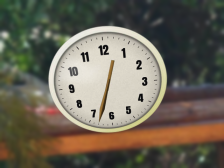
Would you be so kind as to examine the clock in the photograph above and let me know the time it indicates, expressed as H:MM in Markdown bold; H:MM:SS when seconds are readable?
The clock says **12:33**
